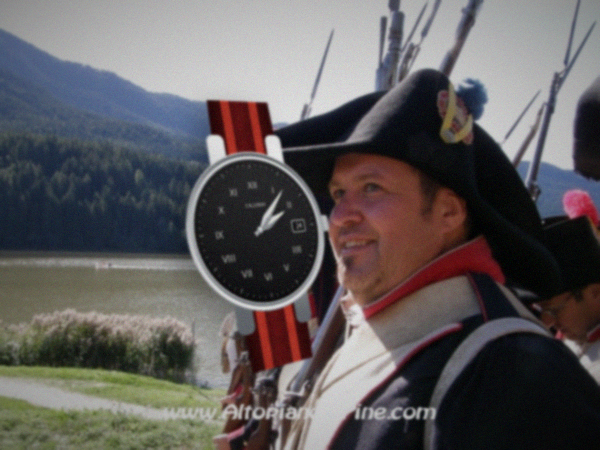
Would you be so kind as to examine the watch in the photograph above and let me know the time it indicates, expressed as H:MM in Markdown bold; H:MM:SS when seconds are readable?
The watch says **2:07**
